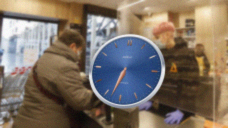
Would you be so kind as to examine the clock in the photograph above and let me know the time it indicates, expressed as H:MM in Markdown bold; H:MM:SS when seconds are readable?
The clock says **6:33**
